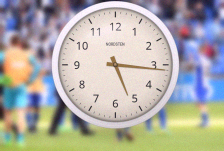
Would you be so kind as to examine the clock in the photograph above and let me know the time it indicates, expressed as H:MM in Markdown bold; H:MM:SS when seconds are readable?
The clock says **5:16**
